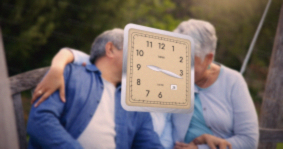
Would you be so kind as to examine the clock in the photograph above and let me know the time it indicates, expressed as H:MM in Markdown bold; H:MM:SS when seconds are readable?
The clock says **9:17**
